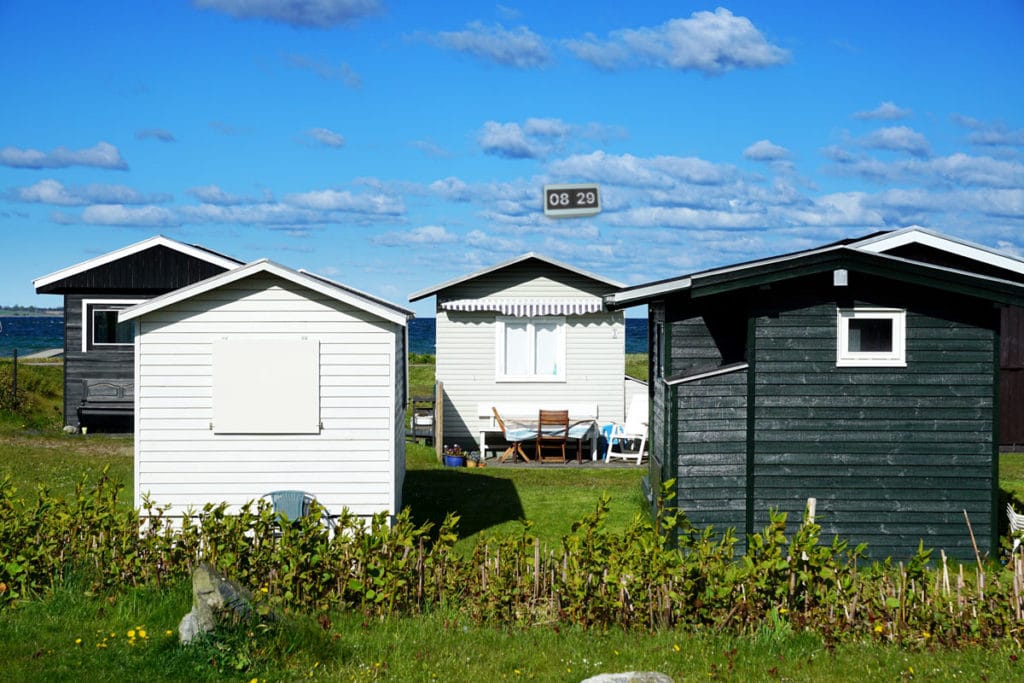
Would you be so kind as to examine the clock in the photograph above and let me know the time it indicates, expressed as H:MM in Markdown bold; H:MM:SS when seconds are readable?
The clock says **8:29**
